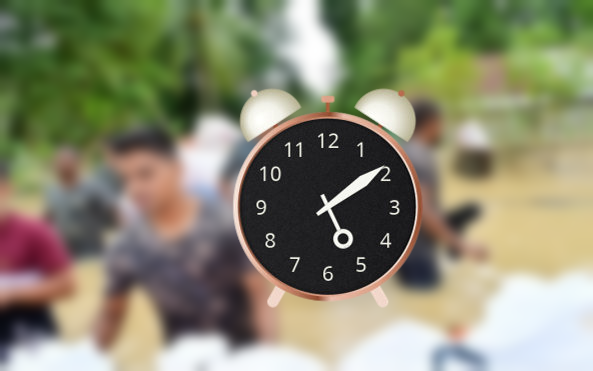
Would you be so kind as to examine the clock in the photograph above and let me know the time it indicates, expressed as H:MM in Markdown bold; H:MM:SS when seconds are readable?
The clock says **5:09**
